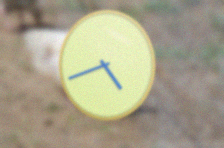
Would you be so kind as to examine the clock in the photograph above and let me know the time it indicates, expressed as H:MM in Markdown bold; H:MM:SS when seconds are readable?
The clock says **4:42**
